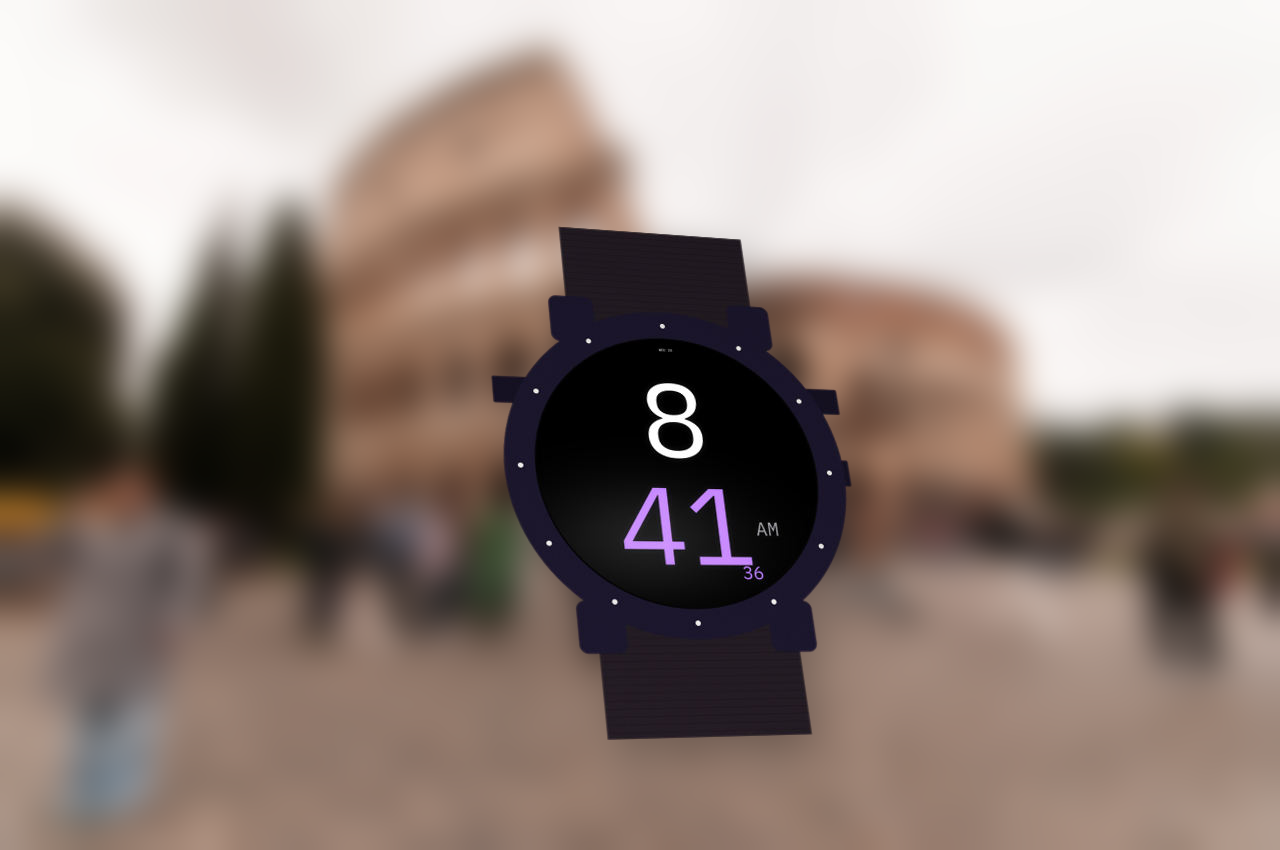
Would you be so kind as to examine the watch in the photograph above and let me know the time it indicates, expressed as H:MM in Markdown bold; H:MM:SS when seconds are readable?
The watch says **8:41:36**
